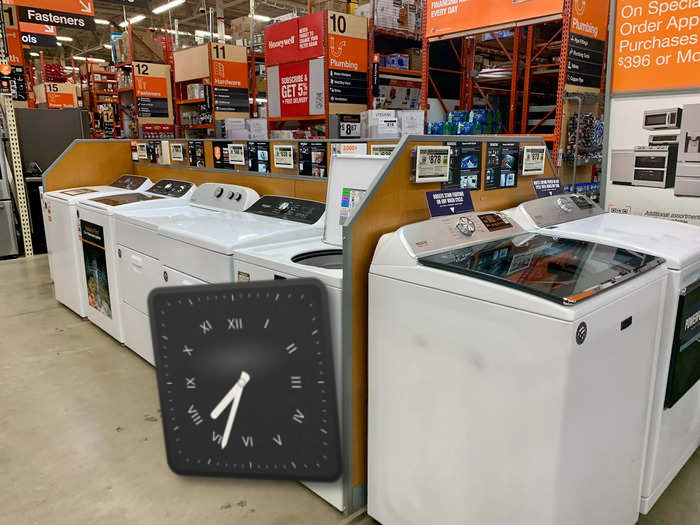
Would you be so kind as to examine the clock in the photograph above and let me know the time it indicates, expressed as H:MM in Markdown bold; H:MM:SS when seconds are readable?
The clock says **7:34**
